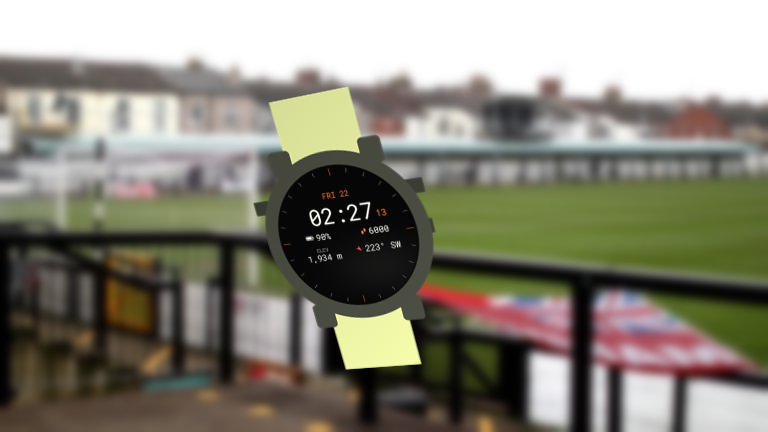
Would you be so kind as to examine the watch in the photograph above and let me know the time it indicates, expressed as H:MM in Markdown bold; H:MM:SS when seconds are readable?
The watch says **2:27:13**
